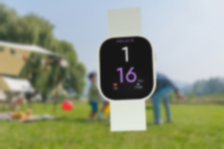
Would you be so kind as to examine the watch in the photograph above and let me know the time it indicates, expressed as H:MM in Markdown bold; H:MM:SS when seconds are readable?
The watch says **1:16**
